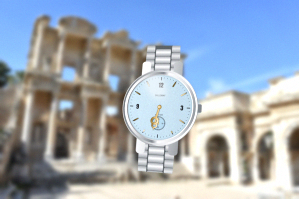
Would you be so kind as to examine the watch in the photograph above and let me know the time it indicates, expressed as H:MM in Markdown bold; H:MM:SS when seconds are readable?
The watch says **6:32**
